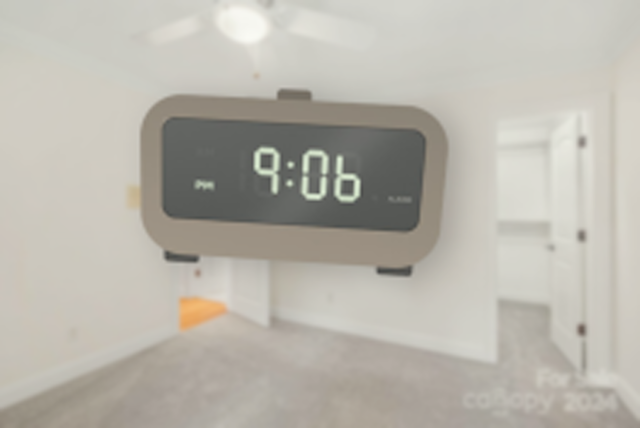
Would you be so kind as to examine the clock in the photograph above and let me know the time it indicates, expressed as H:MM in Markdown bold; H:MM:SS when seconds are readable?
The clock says **9:06**
